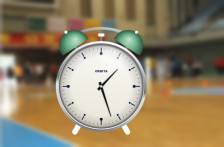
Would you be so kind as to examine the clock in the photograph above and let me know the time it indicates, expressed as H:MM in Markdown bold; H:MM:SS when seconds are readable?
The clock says **1:27**
